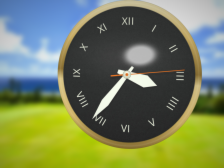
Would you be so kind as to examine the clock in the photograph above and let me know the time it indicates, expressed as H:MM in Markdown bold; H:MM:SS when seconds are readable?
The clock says **3:36:14**
